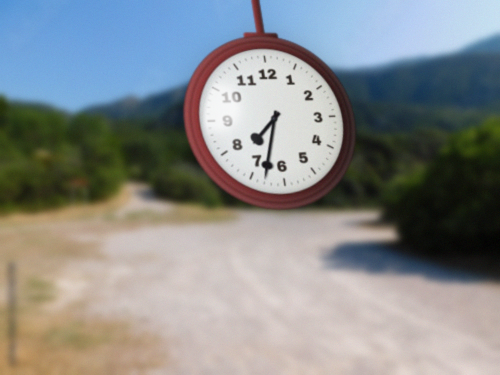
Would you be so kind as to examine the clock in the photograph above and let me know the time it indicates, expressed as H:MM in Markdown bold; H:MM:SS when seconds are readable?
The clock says **7:33**
